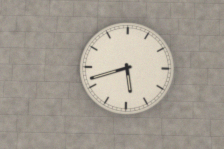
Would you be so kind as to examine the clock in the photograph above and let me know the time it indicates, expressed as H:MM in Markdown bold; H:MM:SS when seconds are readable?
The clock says **5:42**
